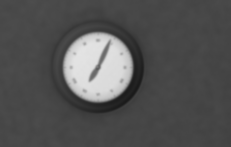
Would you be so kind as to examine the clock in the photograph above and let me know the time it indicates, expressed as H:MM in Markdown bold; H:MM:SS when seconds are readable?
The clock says **7:04**
